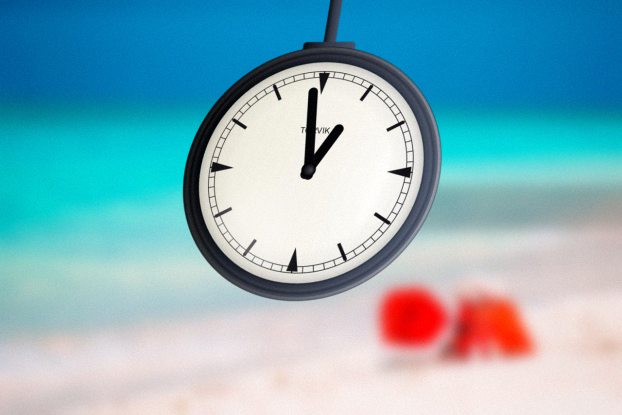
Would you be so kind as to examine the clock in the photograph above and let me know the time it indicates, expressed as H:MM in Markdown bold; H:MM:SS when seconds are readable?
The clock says **12:59**
